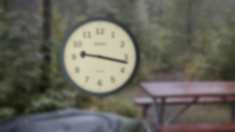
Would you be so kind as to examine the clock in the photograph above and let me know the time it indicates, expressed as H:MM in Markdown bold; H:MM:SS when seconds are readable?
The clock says **9:17**
